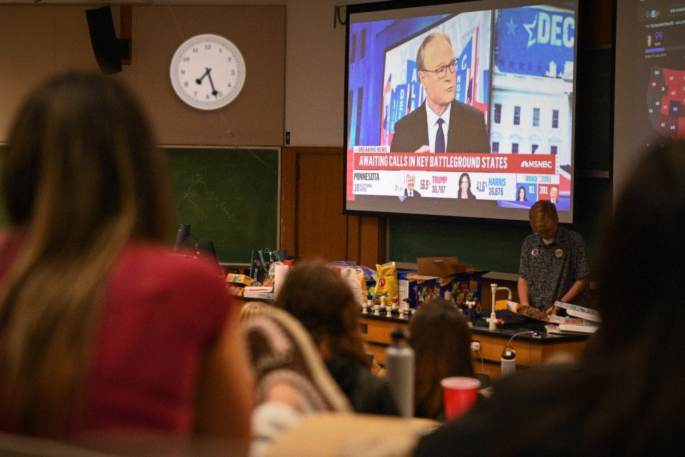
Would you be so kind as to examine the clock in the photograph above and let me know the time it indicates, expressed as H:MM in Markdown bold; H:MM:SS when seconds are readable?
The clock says **7:27**
